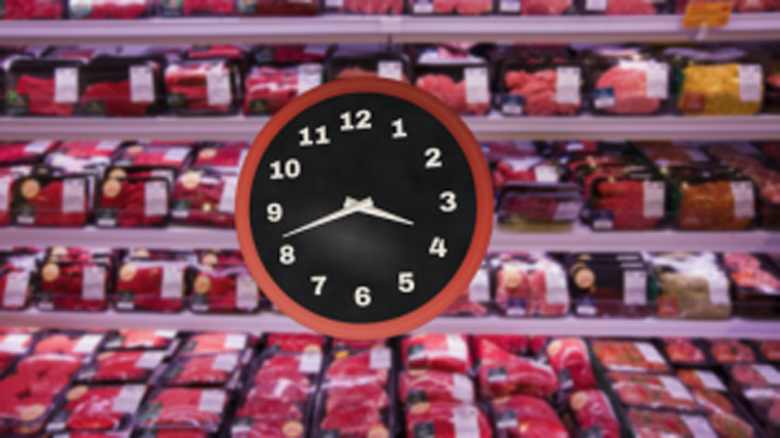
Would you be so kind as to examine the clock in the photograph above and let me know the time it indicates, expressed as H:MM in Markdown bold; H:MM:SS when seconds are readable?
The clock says **3:42**
